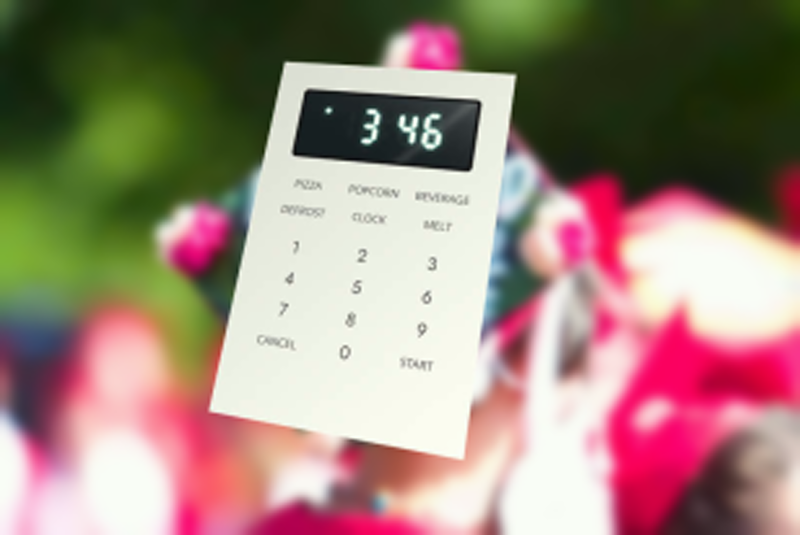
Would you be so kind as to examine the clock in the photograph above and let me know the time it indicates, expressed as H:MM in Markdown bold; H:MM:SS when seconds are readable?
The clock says **3:46**
